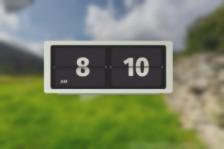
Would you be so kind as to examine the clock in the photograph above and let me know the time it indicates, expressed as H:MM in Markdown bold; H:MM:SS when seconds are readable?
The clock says **8:10**
